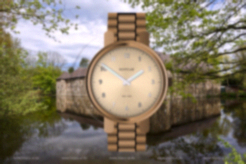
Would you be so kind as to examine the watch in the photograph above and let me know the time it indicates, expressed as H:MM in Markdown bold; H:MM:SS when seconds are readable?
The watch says **1:51**
